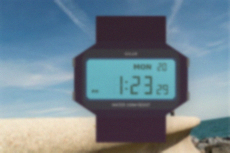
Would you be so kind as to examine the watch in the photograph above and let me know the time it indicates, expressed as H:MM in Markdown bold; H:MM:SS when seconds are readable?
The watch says **1:23**
